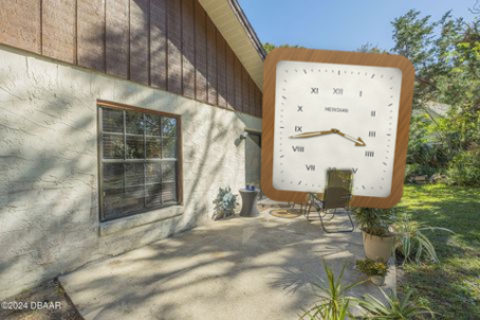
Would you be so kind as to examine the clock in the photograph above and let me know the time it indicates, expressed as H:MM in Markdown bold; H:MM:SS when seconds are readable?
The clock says **3:43**
